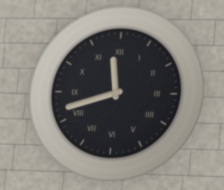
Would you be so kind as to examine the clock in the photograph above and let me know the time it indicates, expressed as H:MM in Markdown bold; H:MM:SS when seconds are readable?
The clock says **11:42**
